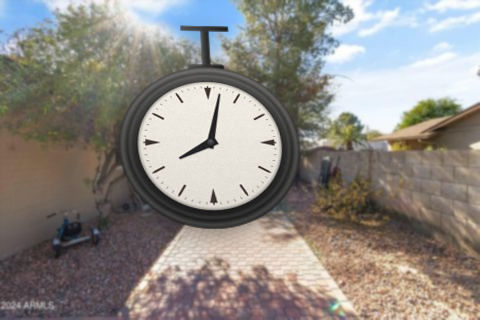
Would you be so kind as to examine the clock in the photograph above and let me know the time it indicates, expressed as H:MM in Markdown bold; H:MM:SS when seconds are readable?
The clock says **8:02**
